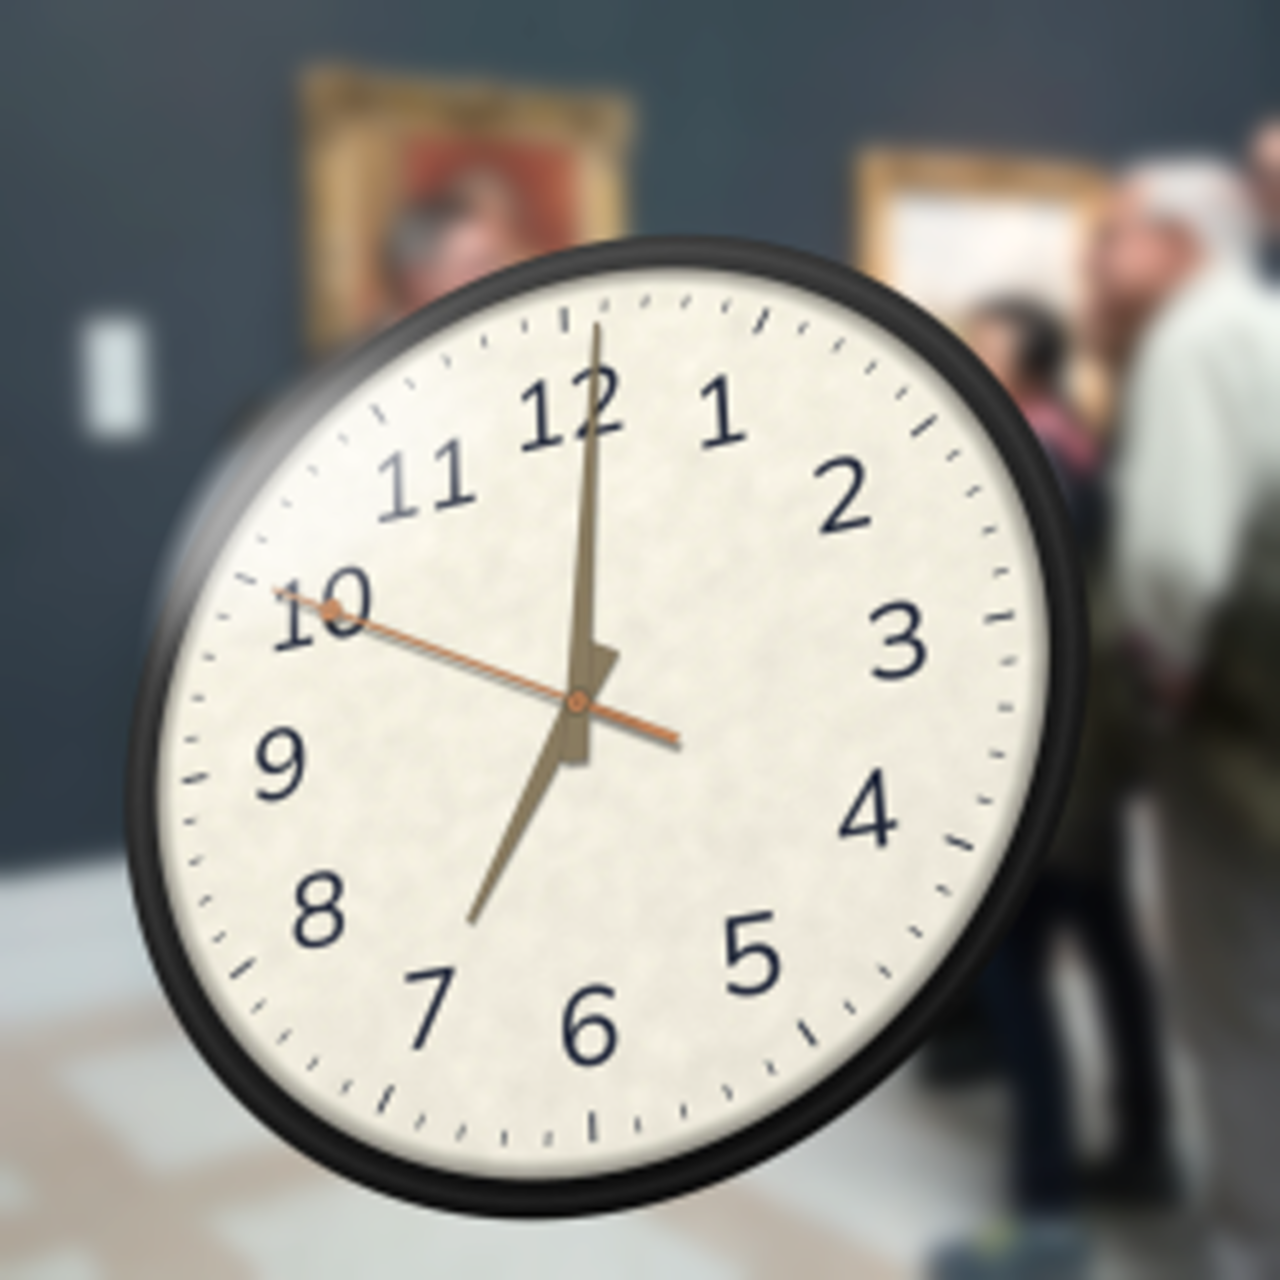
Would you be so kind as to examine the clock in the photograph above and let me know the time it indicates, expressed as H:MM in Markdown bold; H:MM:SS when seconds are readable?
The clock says **7:00:50**
